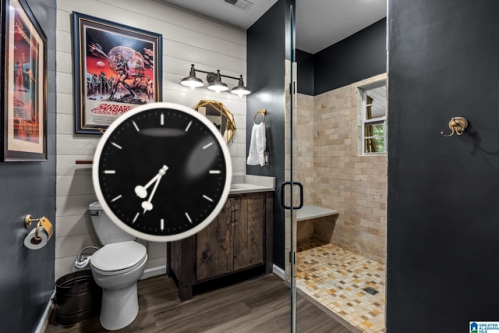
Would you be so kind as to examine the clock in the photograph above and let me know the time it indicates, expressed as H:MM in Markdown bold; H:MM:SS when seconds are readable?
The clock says **7:34**
